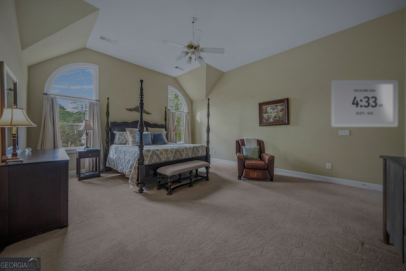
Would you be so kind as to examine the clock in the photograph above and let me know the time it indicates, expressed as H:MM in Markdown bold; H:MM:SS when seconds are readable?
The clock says **4:33**
